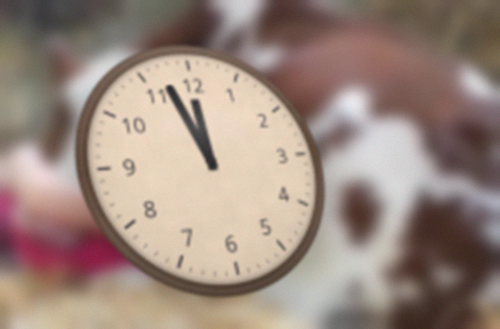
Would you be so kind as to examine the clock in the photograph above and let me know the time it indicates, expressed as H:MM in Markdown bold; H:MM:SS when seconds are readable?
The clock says **11:57**
